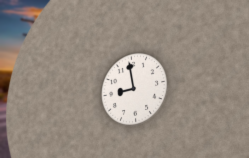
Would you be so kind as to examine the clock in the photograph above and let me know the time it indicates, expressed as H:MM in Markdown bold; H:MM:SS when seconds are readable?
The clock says **8:59**
